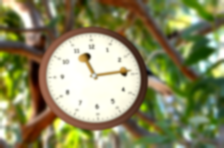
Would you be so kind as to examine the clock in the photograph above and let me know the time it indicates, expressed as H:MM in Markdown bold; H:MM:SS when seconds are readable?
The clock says **11:14**
